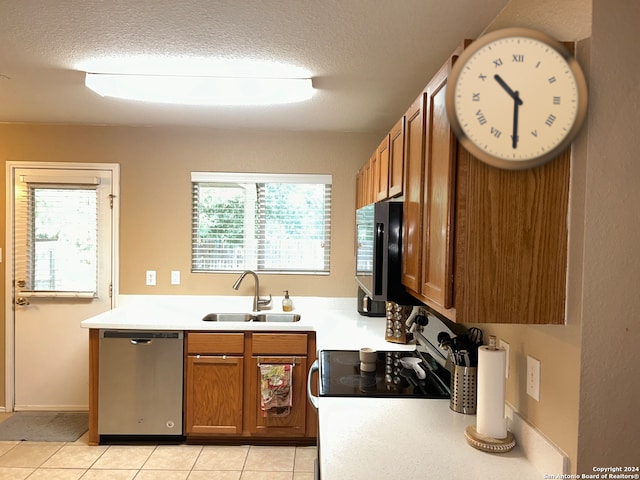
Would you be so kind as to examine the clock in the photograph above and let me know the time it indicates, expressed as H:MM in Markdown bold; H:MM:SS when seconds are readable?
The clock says **10:30**
